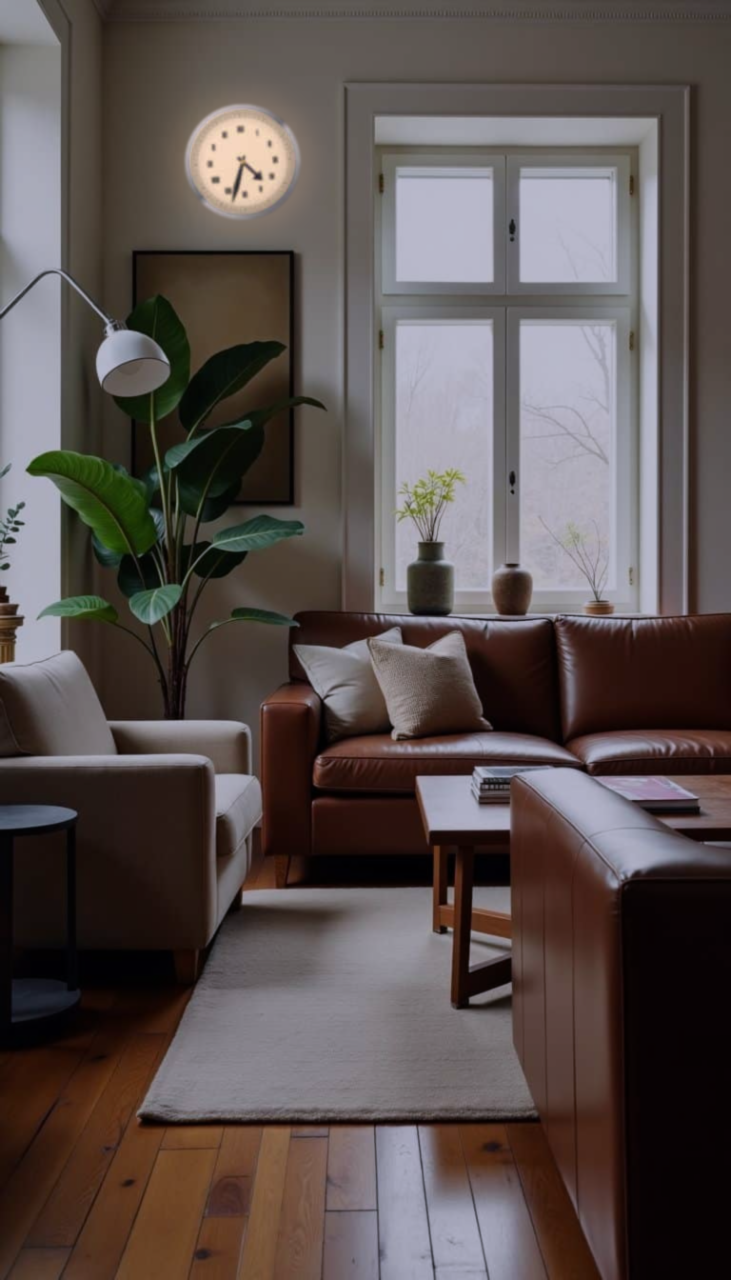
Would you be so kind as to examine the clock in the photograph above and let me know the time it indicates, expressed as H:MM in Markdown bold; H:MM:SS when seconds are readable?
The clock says **4:33**
